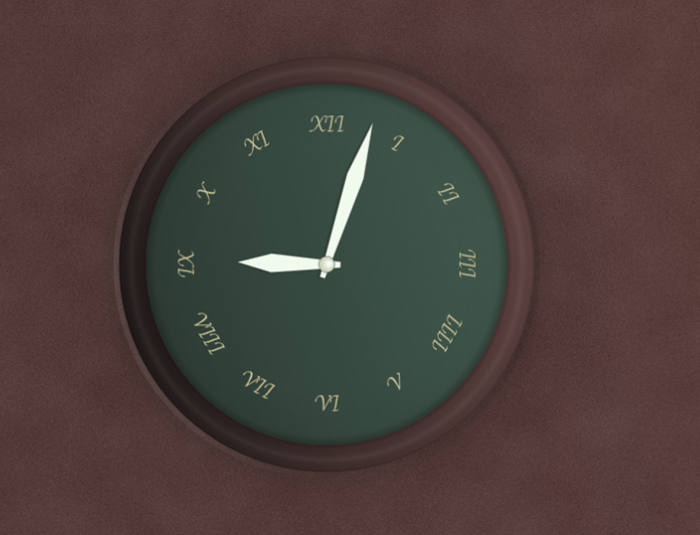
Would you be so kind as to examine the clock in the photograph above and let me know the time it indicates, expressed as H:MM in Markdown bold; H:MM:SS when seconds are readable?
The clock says **9:03**
